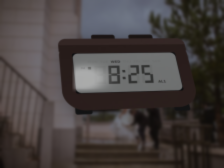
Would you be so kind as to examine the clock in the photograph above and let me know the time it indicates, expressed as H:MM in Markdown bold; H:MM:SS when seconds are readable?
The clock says **8:25**
